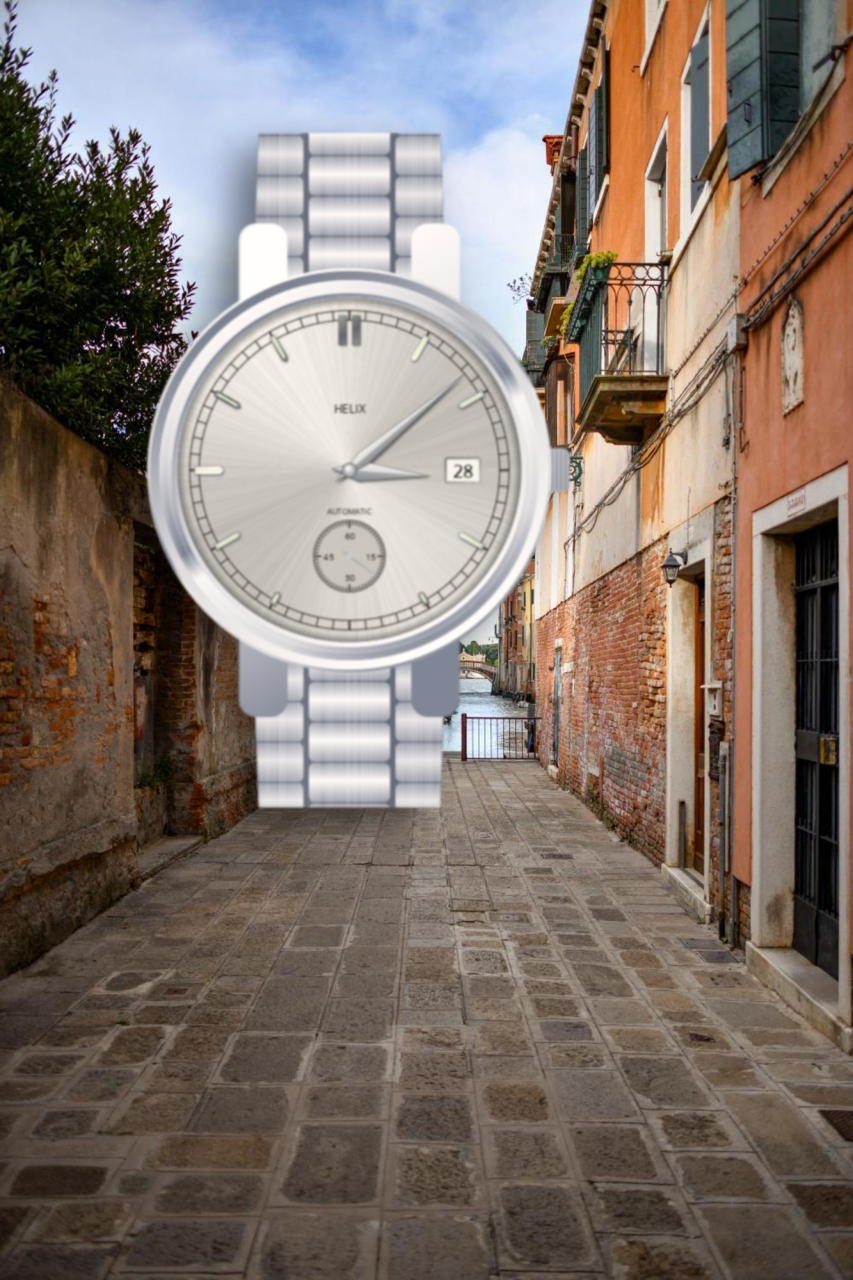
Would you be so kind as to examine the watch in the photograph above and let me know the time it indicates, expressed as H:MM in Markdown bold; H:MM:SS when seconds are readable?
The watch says **3:08:21**
